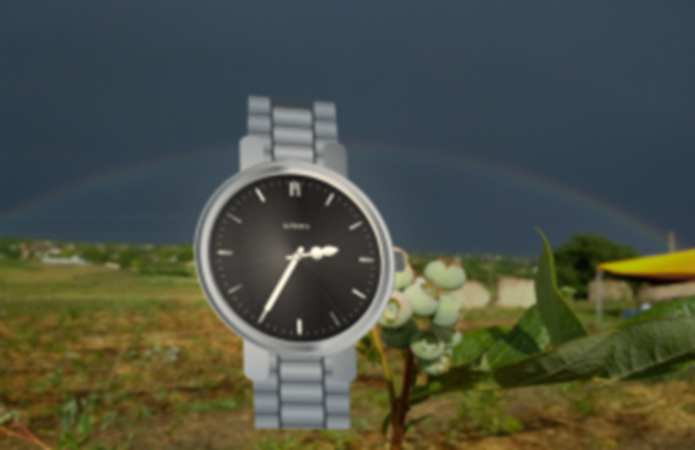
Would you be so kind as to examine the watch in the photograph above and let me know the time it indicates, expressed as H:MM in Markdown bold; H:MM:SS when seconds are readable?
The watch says **2:35**
